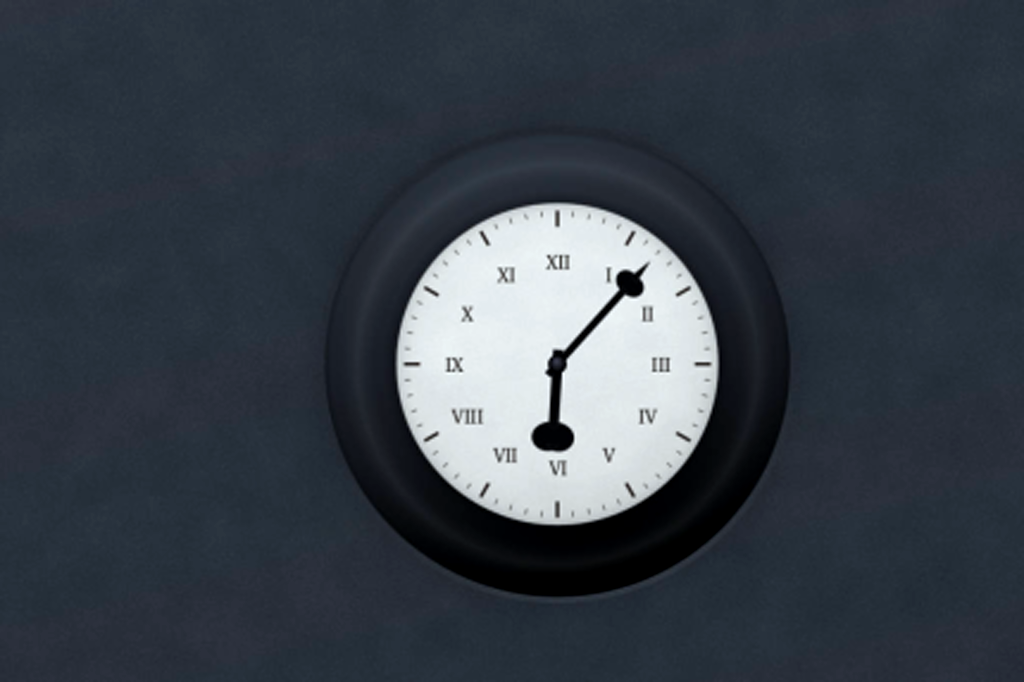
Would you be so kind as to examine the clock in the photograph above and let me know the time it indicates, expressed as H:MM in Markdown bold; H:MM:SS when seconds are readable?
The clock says **6:07**
